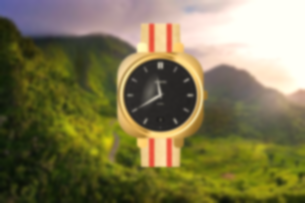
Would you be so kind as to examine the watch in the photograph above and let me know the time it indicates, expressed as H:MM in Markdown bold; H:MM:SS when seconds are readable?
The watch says **11:40**
